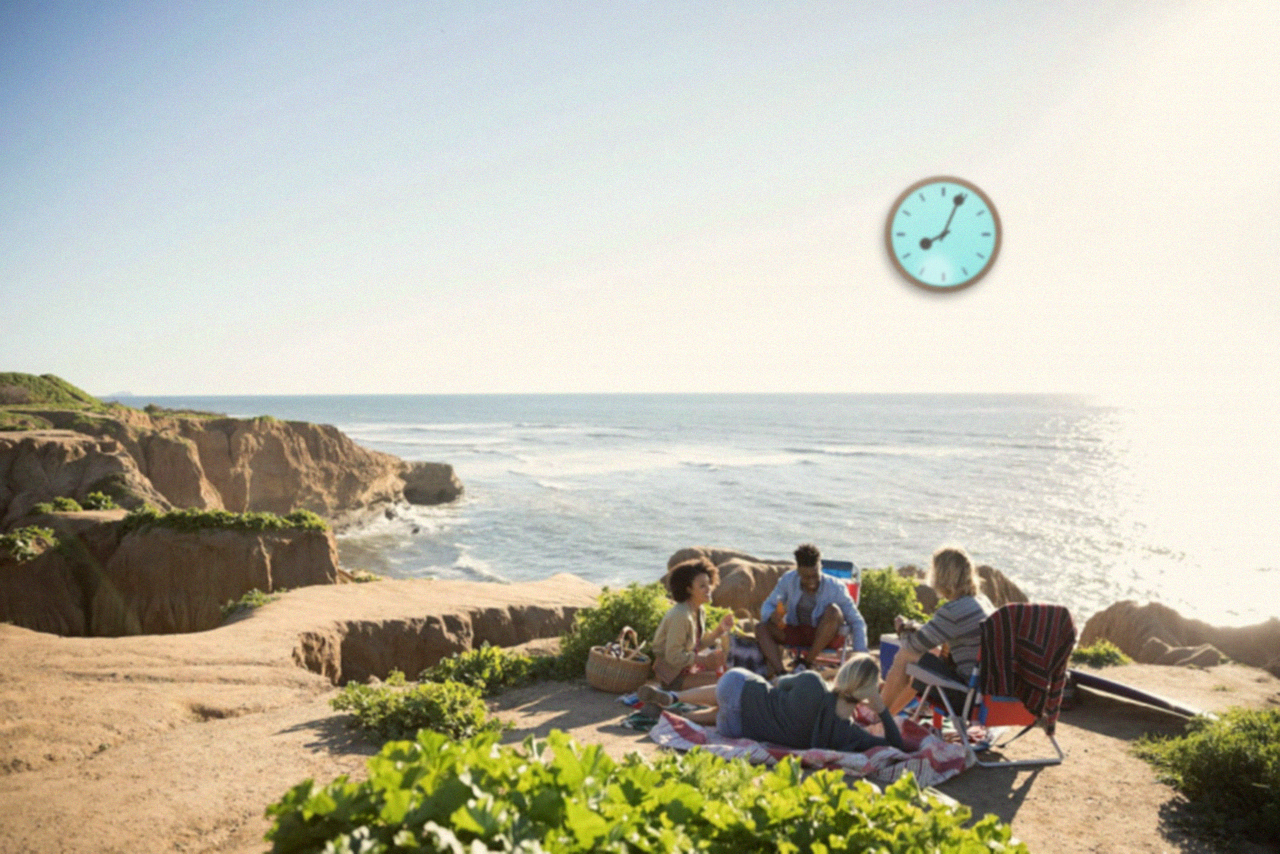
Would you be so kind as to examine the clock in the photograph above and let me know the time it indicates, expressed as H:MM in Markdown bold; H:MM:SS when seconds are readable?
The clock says **8:04**
